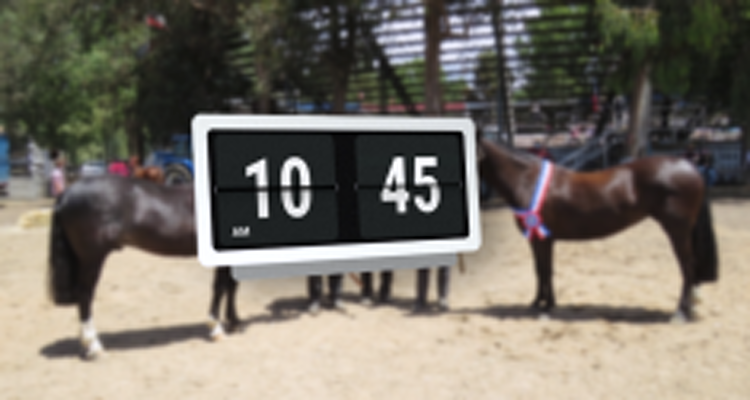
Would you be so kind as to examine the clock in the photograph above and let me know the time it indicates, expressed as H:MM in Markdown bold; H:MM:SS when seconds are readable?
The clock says **10:45**
